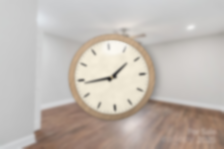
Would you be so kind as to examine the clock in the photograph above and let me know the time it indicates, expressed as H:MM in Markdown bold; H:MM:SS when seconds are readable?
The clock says **1:44**
